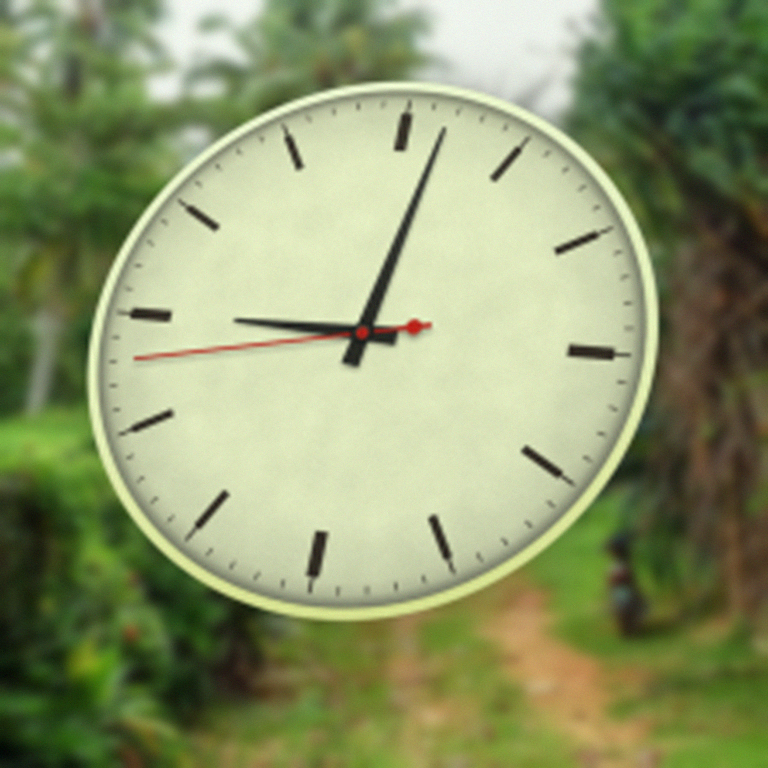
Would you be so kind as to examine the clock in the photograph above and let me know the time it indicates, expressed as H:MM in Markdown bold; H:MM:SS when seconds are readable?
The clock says **9:01:43**
